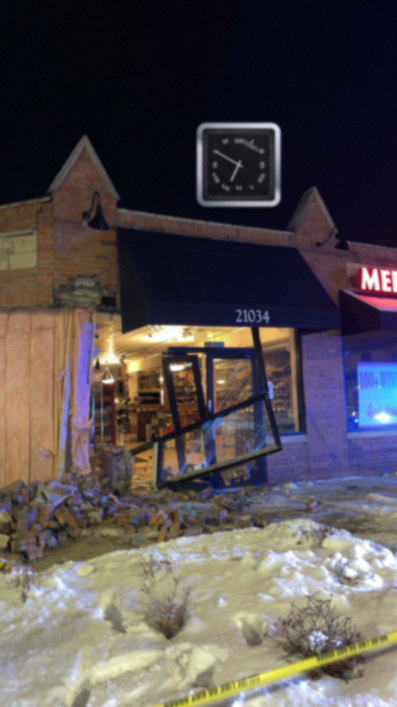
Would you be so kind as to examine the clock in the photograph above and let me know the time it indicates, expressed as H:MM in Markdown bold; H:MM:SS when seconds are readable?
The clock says **6:50**
